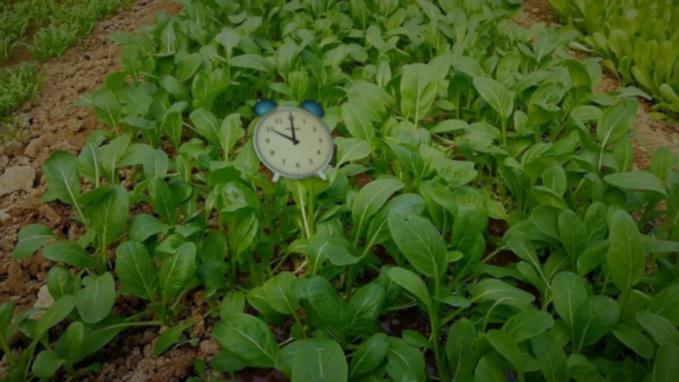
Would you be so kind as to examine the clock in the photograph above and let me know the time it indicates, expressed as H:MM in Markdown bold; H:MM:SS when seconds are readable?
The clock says **10:00**
